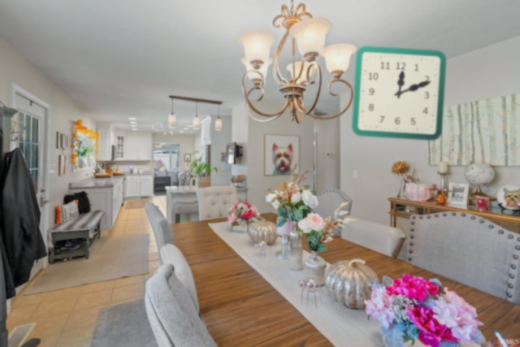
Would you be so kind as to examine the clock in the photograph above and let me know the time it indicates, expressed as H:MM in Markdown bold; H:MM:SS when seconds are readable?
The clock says **12:11**
